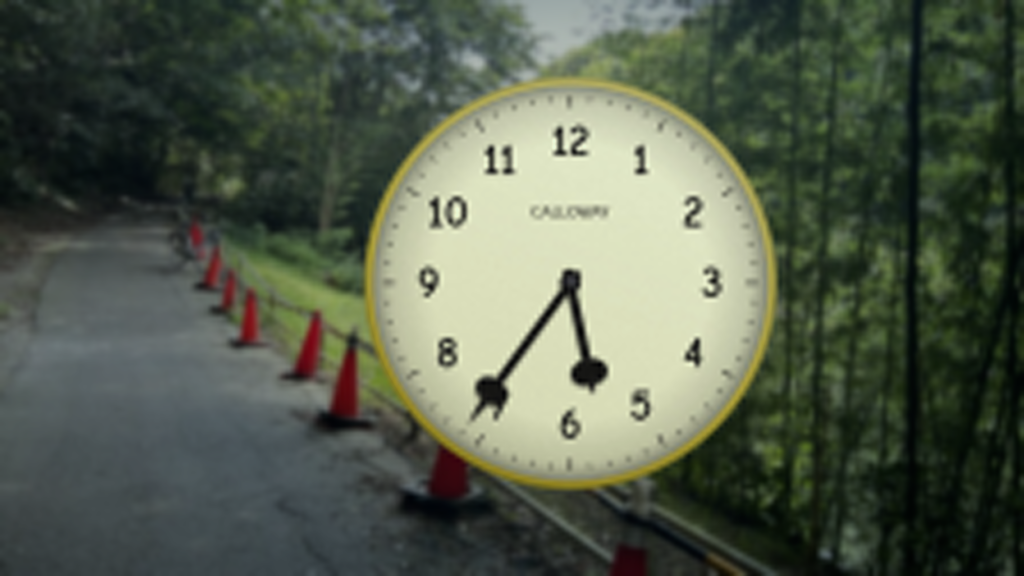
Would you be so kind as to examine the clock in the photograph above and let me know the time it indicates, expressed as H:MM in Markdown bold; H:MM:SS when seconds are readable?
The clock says **5:36**
